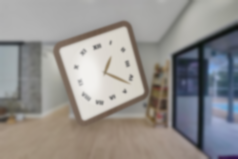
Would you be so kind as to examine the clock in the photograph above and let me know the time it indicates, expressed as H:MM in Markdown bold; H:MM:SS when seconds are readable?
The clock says **1:22**
